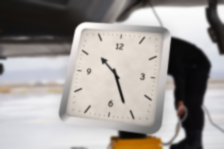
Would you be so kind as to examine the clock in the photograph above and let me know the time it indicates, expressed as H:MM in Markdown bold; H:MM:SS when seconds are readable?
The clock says **10:26**
